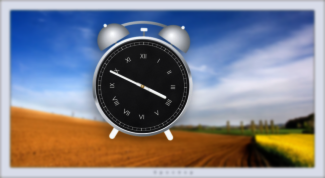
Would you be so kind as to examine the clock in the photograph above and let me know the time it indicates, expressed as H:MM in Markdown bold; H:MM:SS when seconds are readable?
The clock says **3:49**
